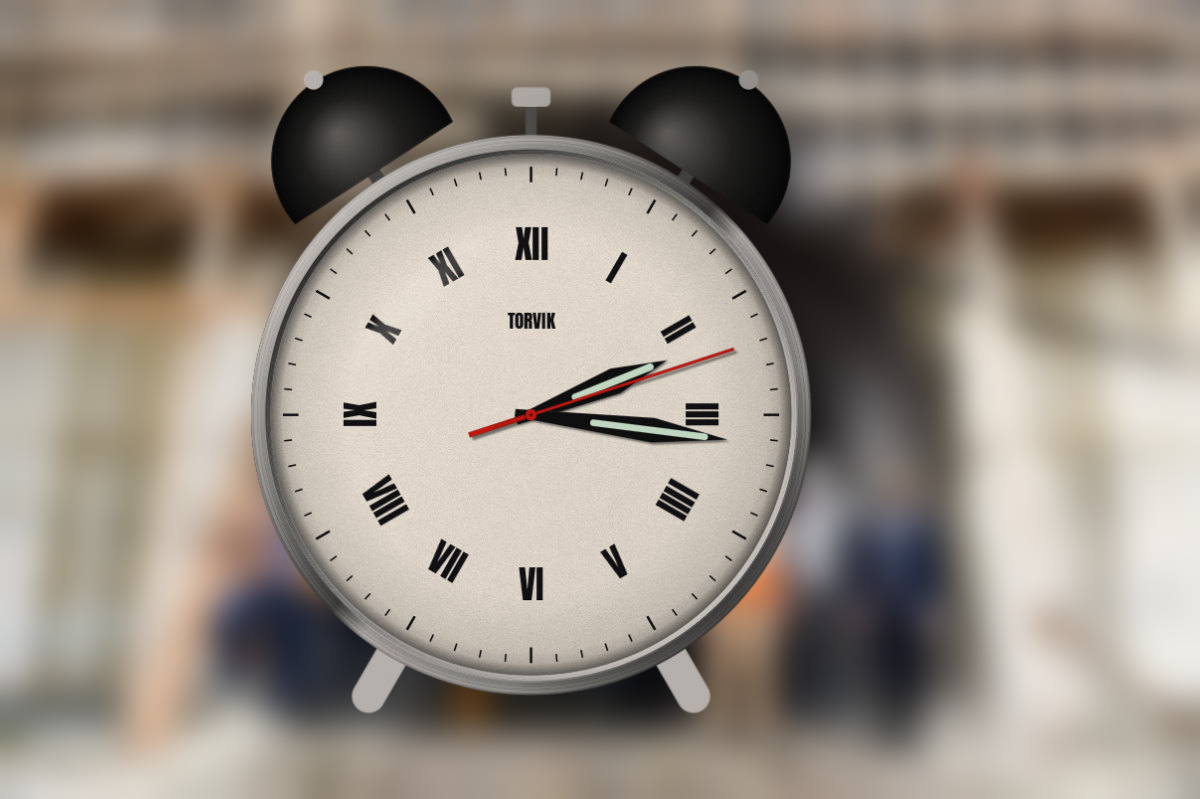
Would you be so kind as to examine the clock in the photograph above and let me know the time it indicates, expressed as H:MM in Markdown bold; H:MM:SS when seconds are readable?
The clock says **2:16:12**
